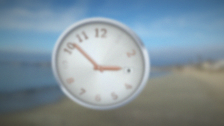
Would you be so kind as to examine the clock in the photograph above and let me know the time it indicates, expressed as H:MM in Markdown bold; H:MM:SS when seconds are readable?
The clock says **2:52**
